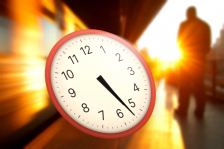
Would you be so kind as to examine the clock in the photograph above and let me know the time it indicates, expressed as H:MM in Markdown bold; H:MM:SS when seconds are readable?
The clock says **5:27**
